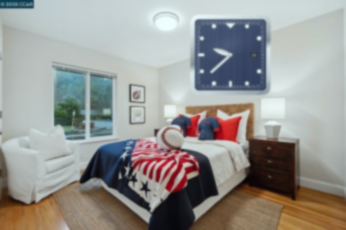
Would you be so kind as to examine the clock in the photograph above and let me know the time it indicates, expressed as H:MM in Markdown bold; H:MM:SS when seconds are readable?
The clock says **9:38**
